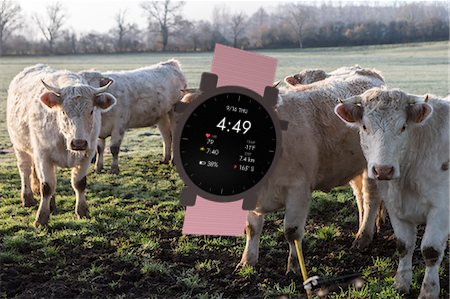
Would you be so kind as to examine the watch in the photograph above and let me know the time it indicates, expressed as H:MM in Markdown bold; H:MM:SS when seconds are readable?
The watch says **4:49**
